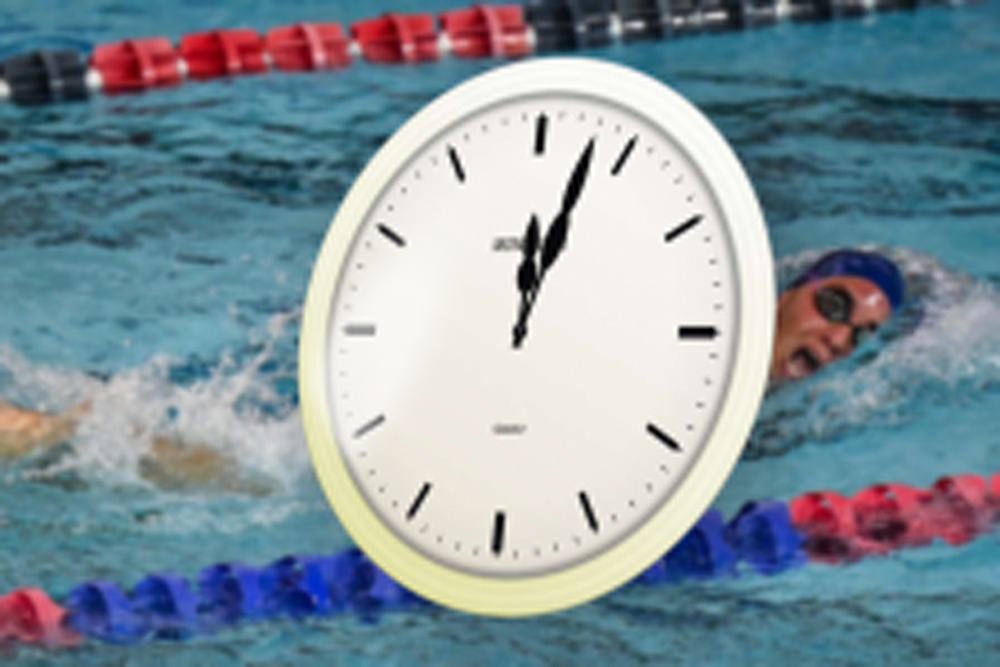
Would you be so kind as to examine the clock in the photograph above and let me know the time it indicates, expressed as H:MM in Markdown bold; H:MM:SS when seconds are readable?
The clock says **12:03**
